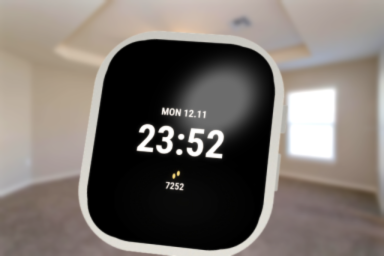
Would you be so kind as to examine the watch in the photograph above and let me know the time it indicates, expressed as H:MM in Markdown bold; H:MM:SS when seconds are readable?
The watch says **23:52**
